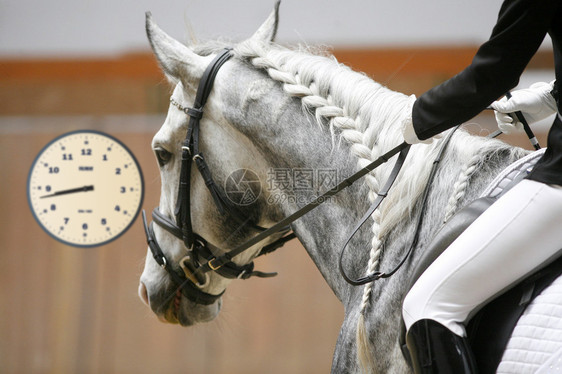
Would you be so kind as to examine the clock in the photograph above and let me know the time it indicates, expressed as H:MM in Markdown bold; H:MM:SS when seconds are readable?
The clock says **8:43**
